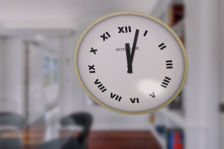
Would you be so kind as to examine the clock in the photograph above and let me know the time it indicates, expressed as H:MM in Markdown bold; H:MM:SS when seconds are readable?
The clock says **12:03**
